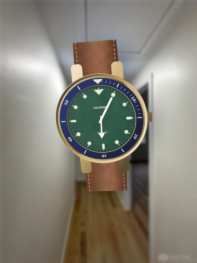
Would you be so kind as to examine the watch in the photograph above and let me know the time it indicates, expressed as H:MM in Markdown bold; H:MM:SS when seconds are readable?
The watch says **6:05**
